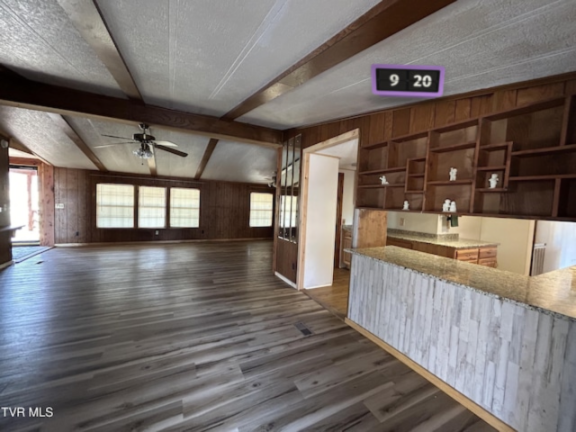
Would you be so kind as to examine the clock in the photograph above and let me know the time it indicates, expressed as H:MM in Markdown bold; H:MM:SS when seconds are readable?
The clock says **9:20**
